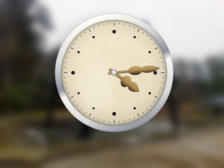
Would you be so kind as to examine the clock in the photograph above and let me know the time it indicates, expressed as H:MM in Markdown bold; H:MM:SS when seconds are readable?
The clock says **4:14**
